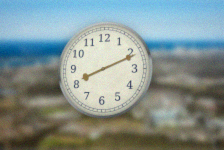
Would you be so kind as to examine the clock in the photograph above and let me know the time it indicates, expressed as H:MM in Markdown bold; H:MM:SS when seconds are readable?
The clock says **8:11**
